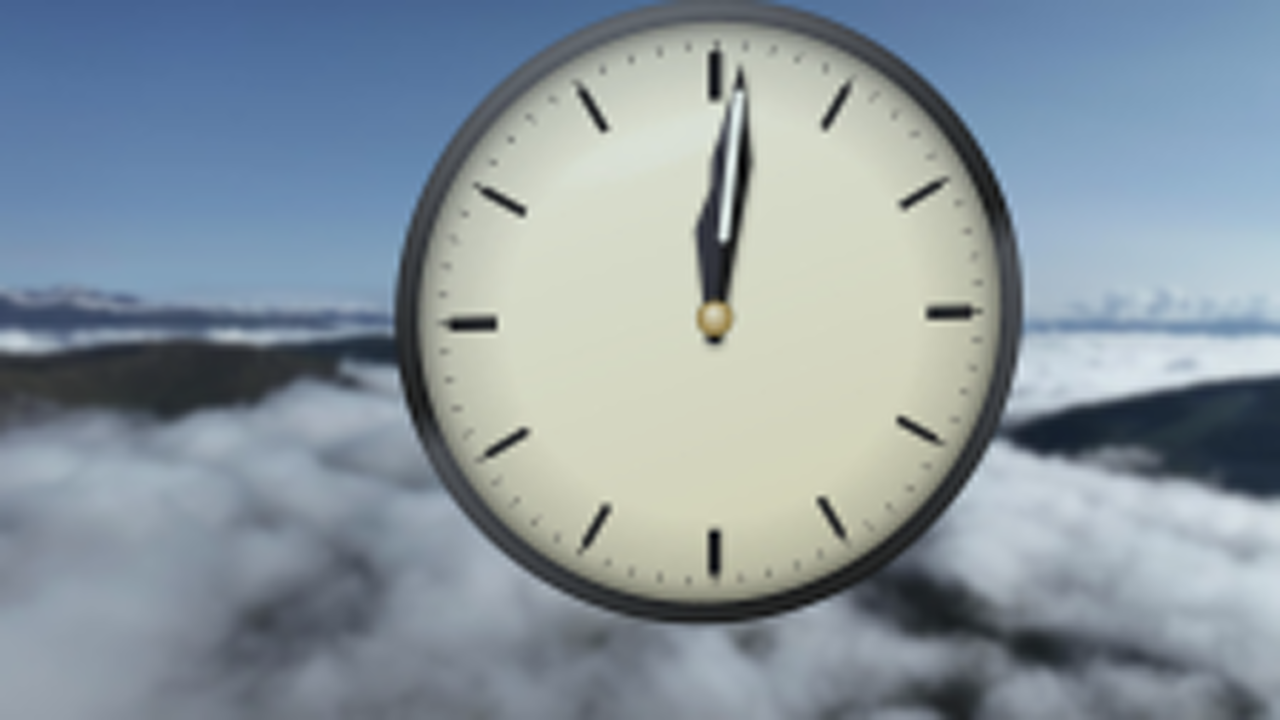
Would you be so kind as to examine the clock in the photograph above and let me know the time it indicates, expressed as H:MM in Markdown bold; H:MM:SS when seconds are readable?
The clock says **12:01**
